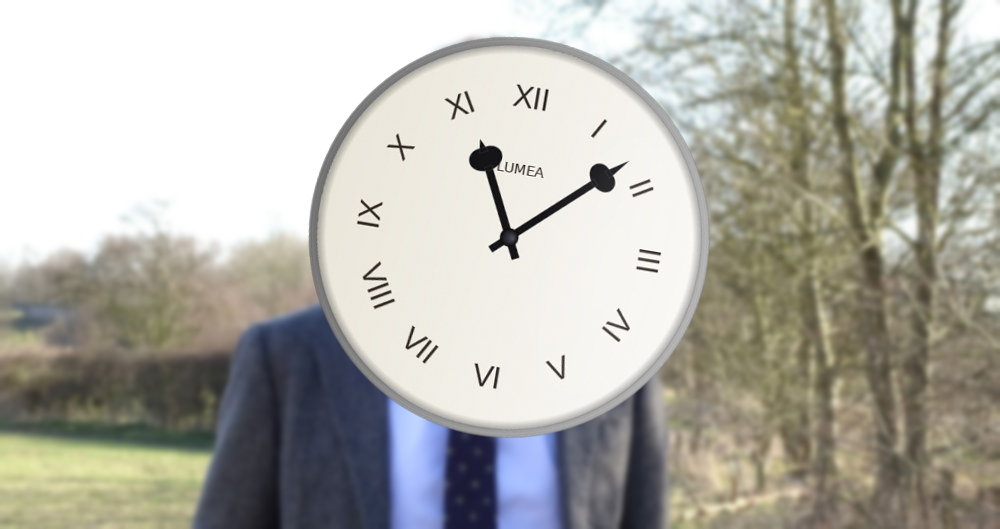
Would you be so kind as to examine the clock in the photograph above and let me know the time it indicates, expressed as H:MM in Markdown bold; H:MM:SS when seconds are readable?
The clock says **11:08**
